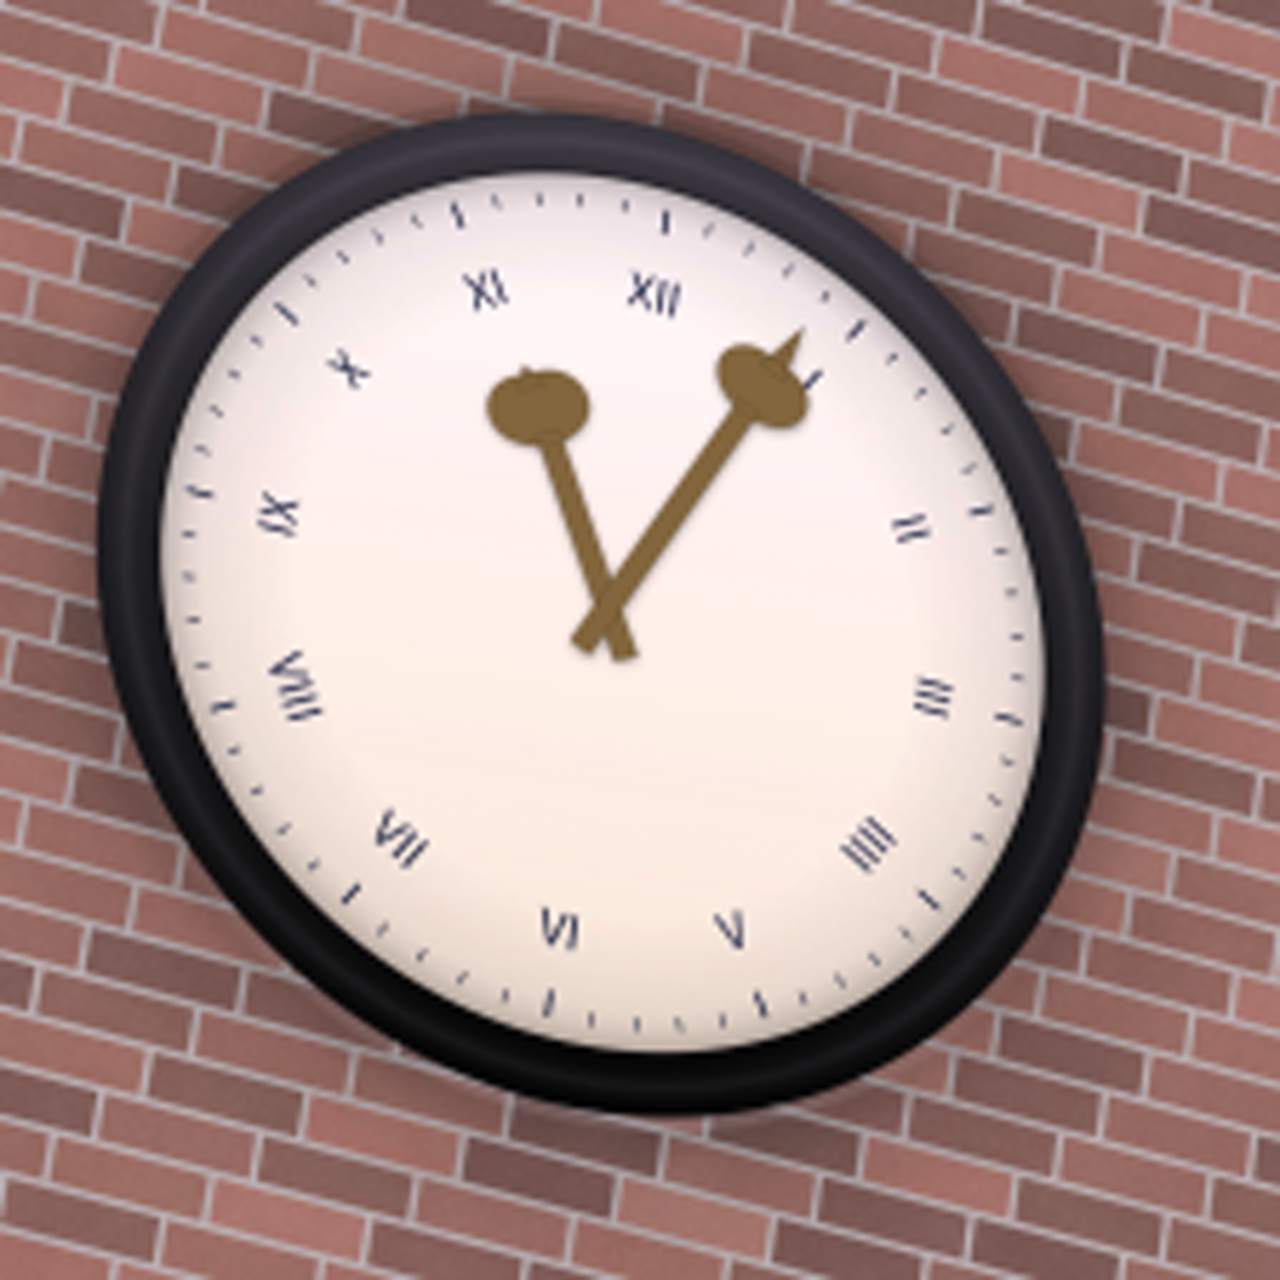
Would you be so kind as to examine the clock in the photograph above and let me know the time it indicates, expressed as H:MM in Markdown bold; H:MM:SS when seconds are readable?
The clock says **11:04**
